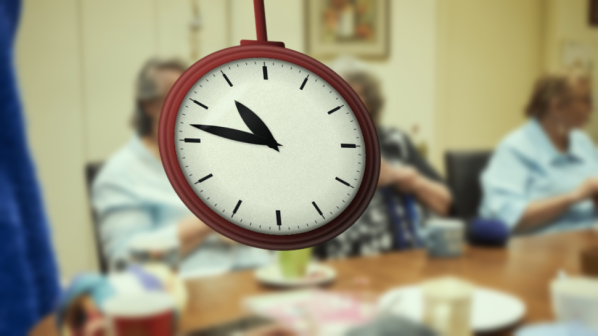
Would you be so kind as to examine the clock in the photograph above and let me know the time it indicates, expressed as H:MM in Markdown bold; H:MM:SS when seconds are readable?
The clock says **10:47**
